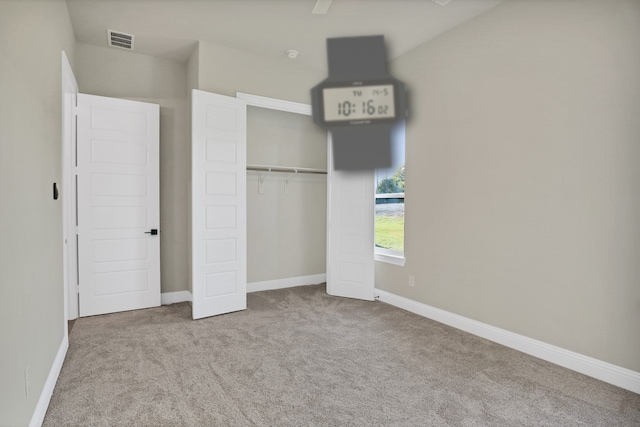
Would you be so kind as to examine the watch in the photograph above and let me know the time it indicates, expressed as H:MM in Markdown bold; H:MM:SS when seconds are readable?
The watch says **10:16**
